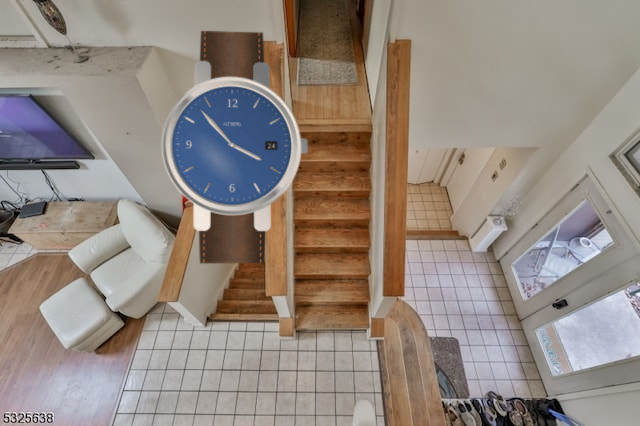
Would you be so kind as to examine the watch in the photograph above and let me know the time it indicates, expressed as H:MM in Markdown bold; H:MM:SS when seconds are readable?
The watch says **3:53**
